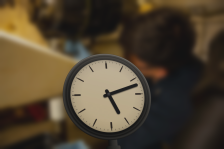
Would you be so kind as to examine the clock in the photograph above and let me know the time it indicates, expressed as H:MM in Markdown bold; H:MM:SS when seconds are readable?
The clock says **5:12**
